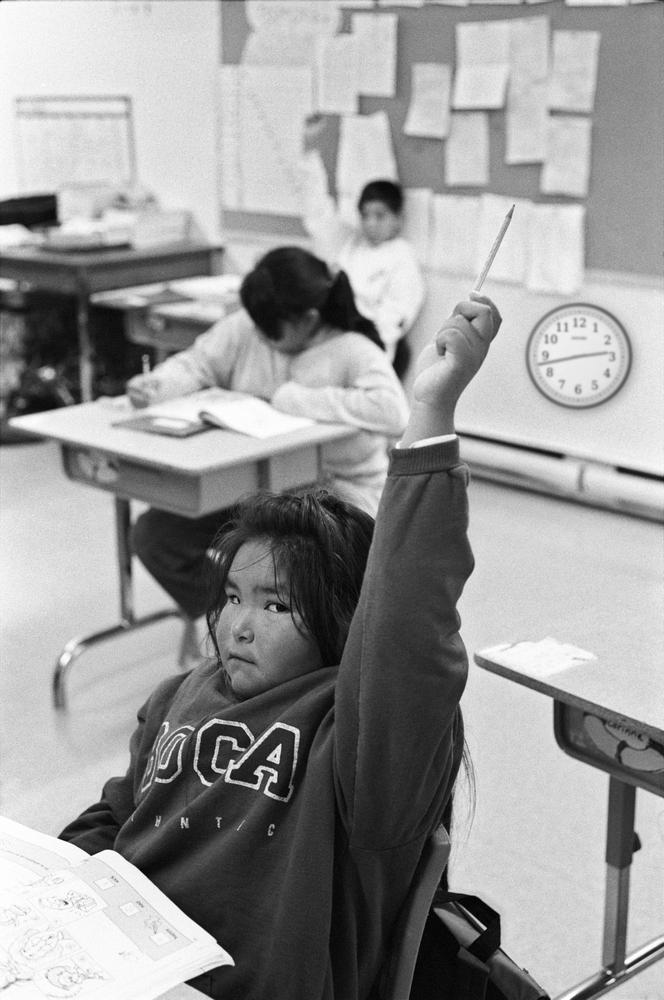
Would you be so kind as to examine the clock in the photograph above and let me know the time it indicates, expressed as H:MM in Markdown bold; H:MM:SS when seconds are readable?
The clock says **2:43**
